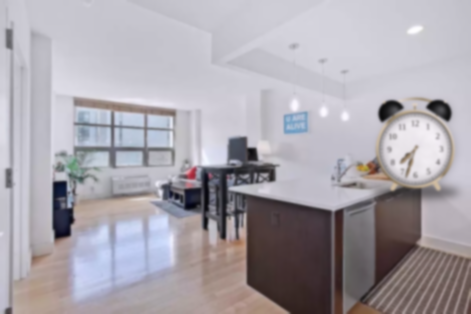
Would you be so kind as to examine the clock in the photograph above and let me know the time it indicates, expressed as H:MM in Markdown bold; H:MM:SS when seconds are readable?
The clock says **7:33**
